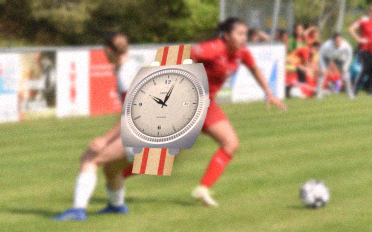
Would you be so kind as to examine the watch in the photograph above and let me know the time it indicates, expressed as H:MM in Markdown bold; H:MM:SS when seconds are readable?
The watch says **10:03**
